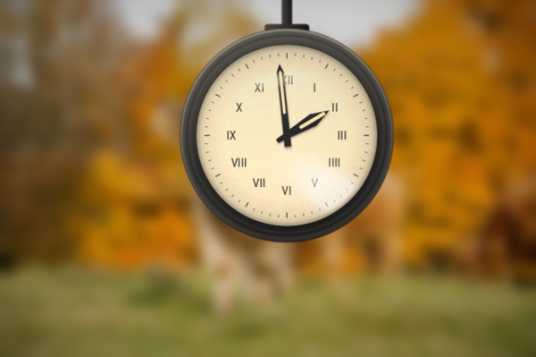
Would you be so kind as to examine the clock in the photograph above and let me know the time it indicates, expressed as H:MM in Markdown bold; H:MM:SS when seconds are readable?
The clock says **1:59**
